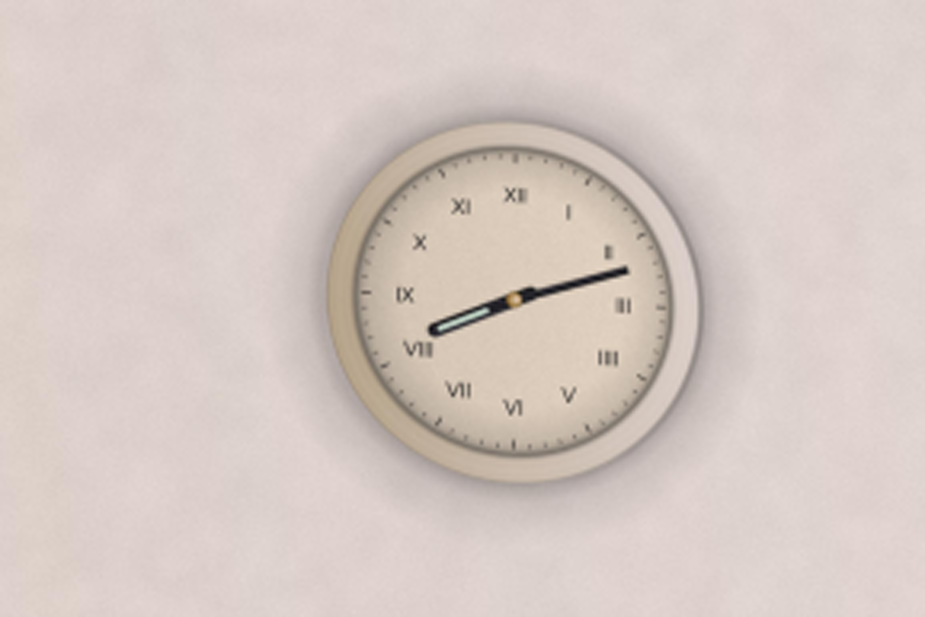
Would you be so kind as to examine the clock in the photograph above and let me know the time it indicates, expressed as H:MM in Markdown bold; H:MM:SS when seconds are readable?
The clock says **8:12**
